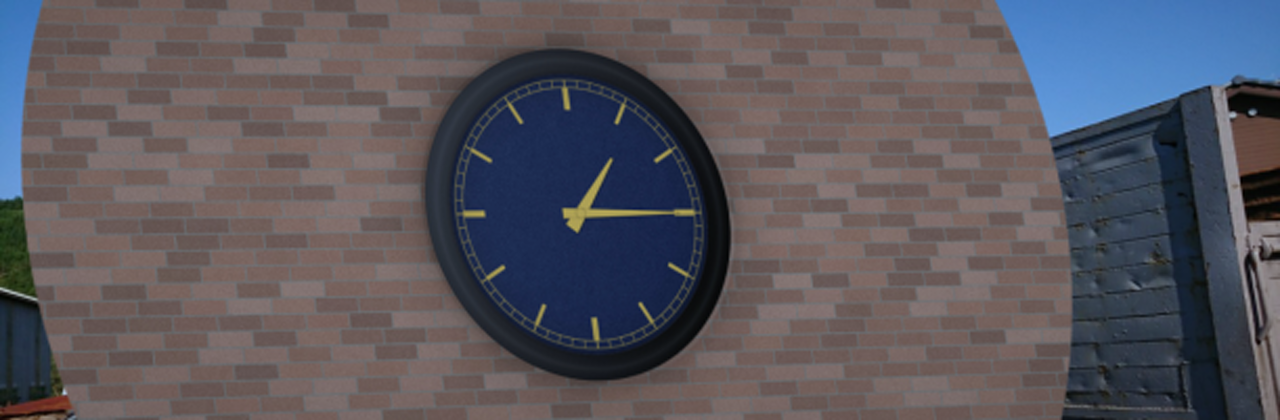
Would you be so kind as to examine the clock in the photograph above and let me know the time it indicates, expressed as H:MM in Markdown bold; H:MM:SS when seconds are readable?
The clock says **1:15**
